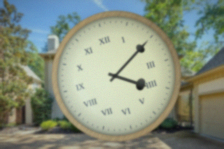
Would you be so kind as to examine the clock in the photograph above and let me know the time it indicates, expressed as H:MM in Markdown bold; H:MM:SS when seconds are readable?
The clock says **4:10**
